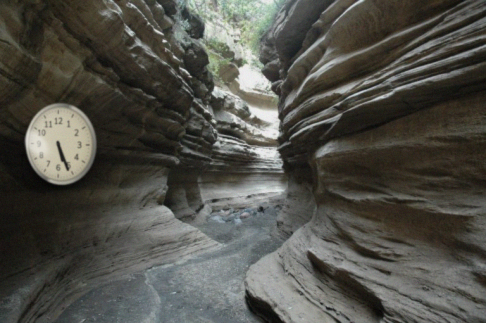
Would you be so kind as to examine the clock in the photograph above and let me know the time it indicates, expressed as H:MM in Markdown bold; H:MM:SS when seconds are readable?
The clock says **5:26**
